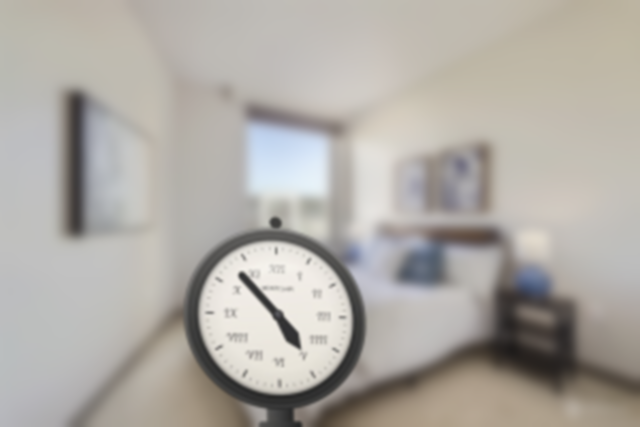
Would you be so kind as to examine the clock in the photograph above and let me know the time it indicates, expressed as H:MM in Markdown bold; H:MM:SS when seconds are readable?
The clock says **4:53**
